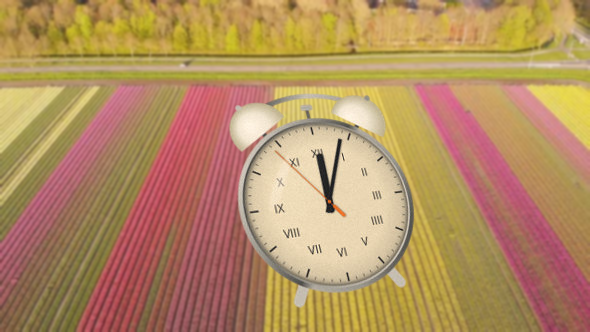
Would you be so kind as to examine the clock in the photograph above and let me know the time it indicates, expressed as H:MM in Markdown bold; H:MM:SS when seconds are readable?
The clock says **12:03:54**
